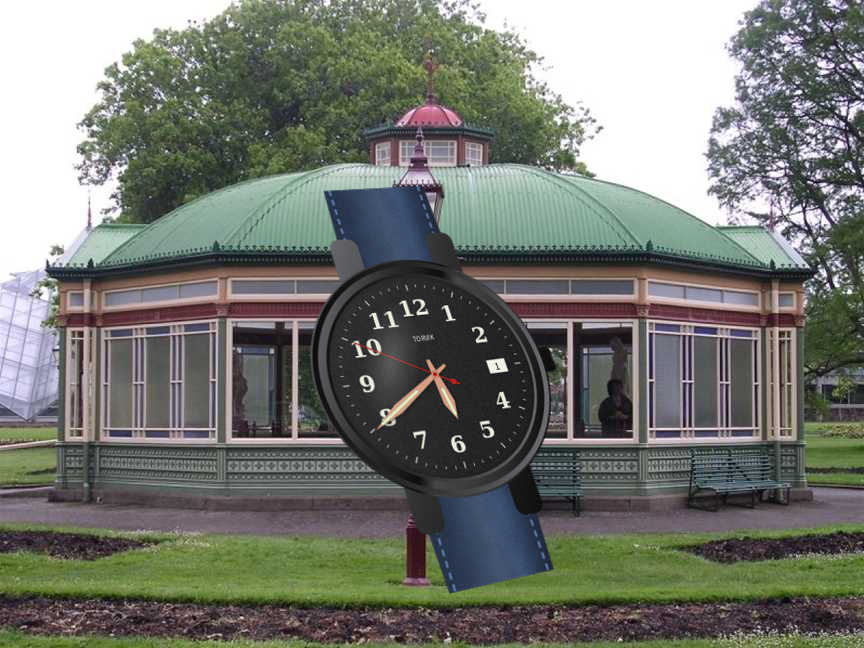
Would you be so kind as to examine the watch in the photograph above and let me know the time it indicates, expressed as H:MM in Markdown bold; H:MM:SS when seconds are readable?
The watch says **5:39:50**
